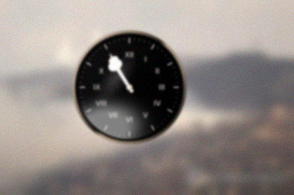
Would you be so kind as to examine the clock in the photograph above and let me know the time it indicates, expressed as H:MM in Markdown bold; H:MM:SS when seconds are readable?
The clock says **10:55**
